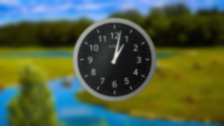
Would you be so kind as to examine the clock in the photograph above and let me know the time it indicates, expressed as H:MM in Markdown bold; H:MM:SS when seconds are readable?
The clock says **1:02**
